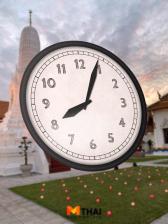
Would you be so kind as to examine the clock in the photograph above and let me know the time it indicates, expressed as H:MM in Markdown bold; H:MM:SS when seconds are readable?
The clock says **8:04**
